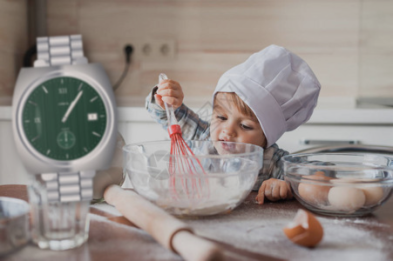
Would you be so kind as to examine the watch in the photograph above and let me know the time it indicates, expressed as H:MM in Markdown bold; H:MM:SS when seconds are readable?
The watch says **1:06**
